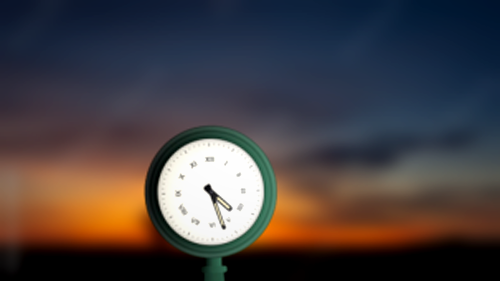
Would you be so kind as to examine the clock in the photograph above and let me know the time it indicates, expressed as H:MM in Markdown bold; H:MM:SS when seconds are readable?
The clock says **4:27**
